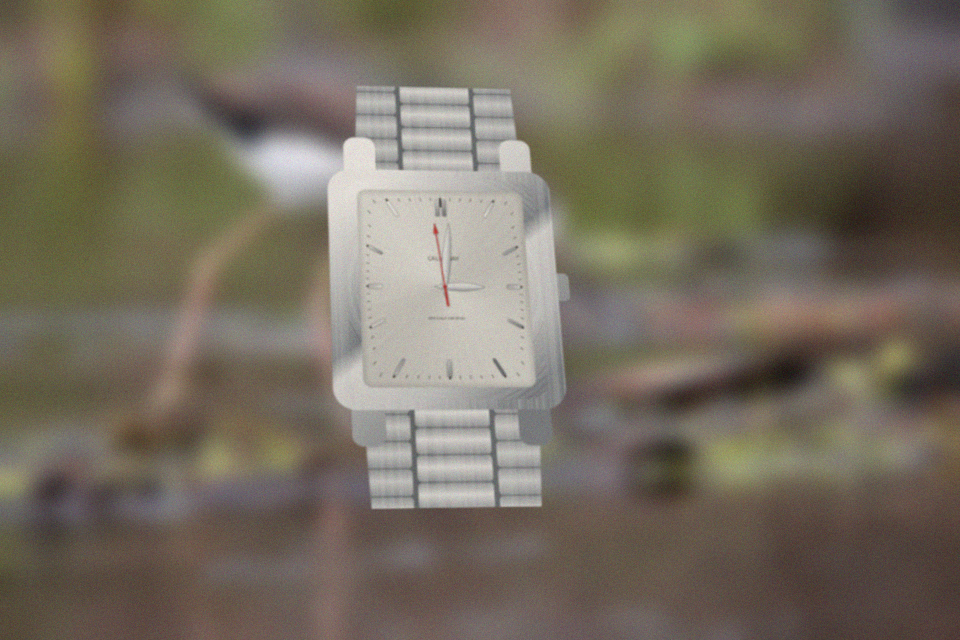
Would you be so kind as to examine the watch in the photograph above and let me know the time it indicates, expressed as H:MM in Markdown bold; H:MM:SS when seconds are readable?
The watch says **3:00:59**
